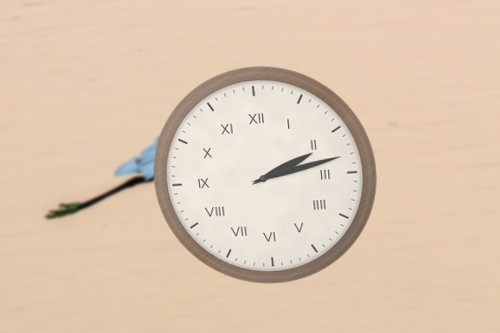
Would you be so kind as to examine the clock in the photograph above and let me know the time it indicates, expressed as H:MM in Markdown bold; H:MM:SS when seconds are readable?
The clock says **2:13**
